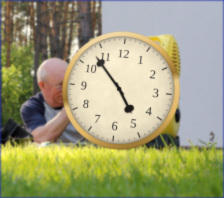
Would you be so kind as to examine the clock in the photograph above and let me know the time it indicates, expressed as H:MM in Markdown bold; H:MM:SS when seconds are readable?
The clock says **4:53**
